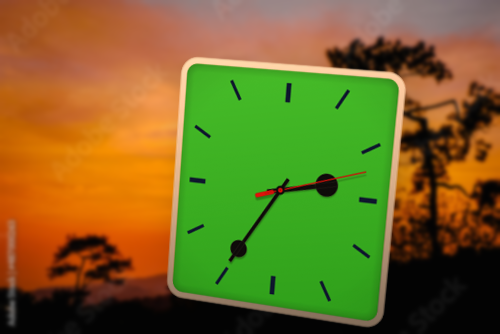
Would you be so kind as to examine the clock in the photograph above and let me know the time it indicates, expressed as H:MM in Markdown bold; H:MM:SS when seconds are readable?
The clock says **2:35:12**
